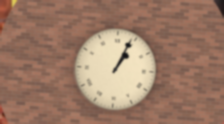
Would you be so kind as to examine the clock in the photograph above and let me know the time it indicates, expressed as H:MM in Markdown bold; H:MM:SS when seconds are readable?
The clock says **1:04**
